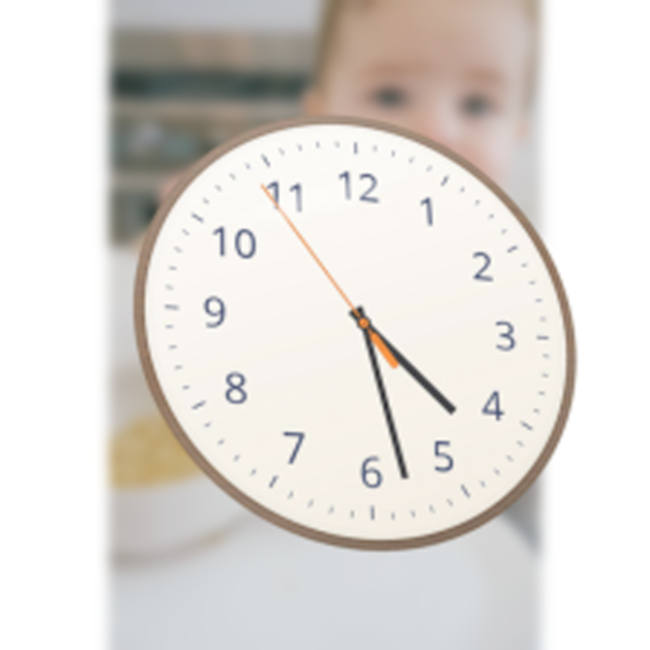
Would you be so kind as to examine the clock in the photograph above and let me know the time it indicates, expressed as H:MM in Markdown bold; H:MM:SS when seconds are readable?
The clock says **4:27:54**
